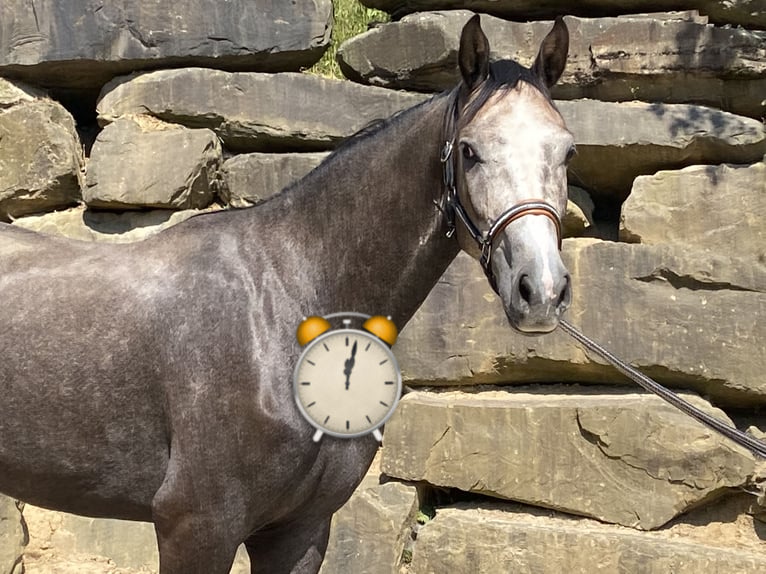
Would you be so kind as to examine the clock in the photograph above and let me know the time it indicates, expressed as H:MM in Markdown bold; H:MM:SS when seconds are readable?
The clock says **12:02**
